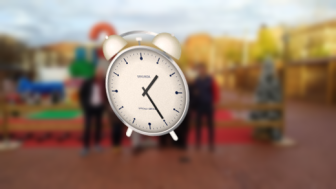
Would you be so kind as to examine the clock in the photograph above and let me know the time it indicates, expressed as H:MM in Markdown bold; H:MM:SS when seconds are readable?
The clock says **1:25**
